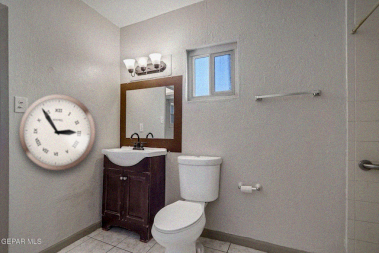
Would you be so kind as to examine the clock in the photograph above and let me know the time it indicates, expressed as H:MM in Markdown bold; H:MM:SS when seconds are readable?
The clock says **2:54**
